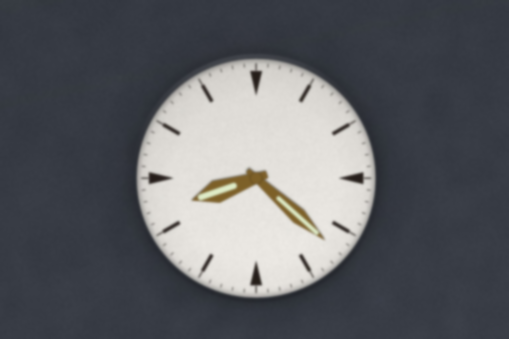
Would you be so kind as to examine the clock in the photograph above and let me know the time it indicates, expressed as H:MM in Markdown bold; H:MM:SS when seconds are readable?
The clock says **8:22**
